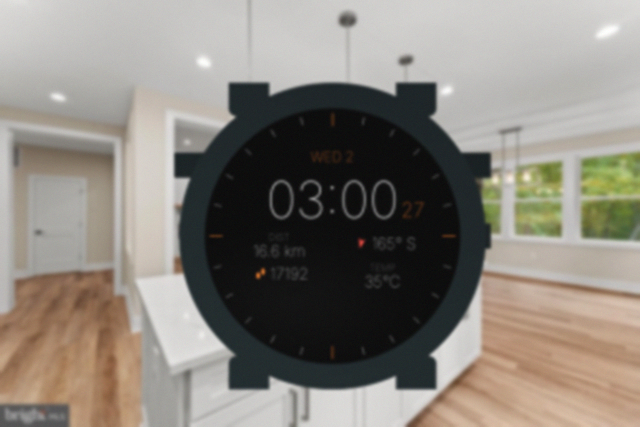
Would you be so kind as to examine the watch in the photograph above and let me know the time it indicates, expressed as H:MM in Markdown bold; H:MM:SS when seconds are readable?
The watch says **3:00:27**
